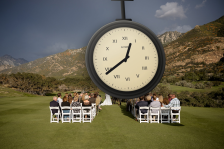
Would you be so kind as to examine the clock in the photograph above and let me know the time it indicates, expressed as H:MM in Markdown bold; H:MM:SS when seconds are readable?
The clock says **12:39**
